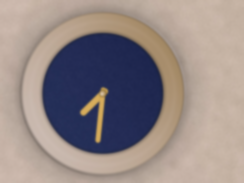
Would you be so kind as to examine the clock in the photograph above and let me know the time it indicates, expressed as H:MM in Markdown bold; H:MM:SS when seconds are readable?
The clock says **7:31**
